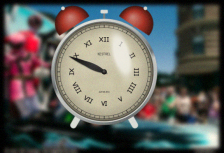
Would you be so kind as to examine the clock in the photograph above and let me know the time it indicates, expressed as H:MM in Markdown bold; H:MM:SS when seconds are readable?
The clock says **9:49**
